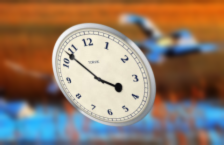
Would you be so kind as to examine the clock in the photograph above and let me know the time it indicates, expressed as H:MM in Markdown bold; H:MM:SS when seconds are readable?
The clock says **3:53**
